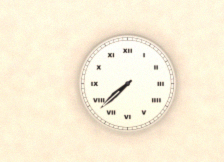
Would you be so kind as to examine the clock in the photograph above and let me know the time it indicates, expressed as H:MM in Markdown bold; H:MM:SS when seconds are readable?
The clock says **7:38**
